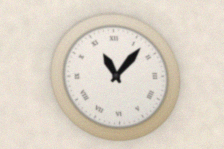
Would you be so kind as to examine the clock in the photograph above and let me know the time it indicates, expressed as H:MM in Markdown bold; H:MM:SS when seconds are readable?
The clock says **11:07**
